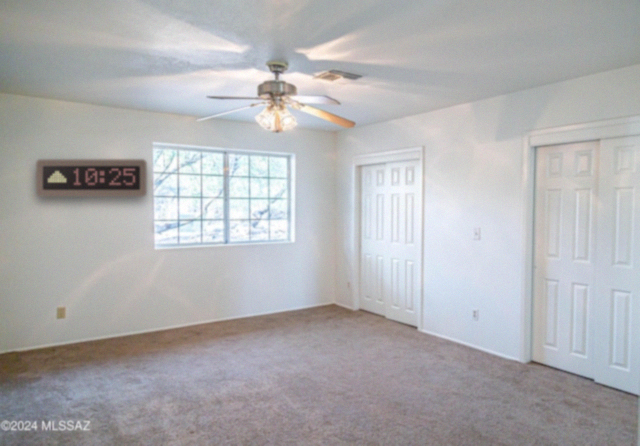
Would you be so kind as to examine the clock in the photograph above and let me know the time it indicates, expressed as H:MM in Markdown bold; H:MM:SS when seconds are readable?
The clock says **10:25**
